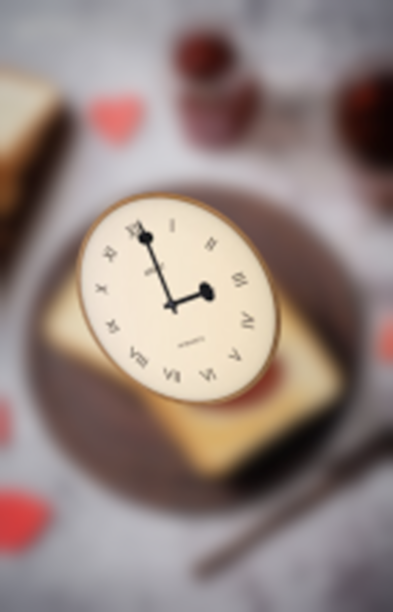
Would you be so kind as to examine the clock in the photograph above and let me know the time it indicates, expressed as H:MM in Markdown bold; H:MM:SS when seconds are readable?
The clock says **3:01**
